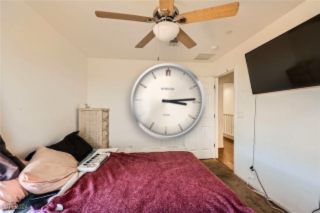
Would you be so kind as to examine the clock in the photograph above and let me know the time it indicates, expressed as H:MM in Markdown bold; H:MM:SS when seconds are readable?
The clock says **3:14**
